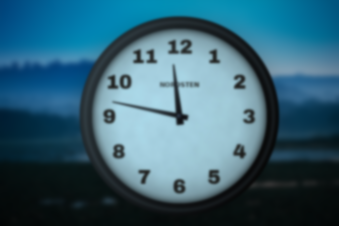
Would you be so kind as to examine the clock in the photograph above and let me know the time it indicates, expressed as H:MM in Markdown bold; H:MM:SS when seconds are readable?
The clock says **11:47**
